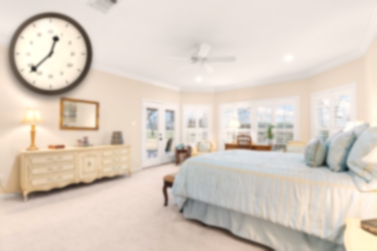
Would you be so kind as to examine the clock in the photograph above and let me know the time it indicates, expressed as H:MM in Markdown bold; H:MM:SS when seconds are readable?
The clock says **12:38**
